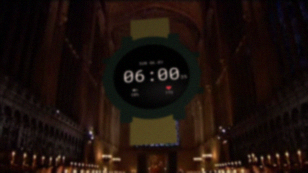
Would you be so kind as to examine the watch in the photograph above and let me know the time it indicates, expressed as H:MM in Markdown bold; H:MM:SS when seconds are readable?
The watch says **6:00**
